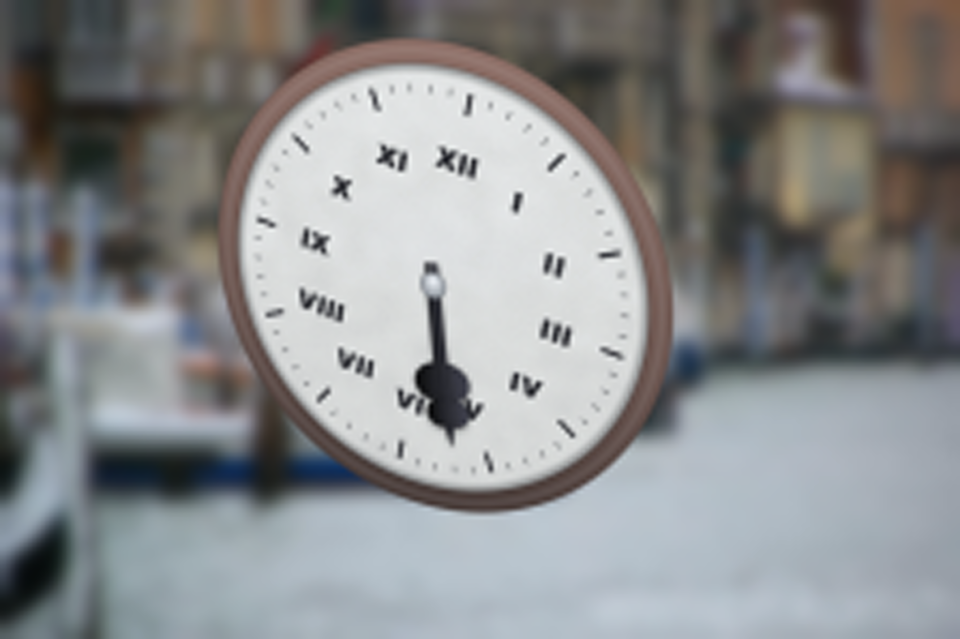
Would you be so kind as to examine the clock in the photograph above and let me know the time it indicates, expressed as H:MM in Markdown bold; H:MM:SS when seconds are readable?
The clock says **5:27**
